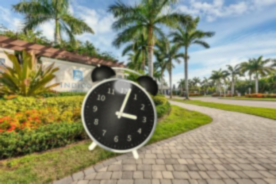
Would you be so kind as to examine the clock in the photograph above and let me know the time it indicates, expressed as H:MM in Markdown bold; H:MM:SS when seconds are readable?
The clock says **3:02**
